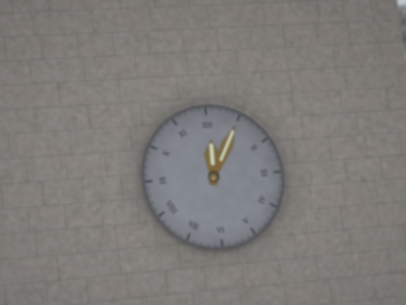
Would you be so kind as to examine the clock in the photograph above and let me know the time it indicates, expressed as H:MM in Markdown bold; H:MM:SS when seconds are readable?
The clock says **12:05**
